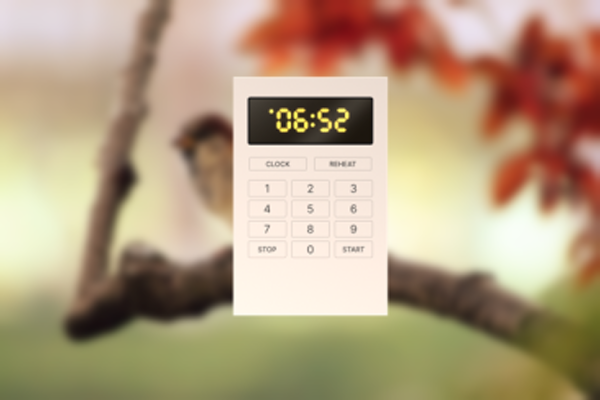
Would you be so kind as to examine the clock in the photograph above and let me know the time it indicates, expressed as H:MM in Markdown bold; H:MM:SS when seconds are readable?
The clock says **6:52**
